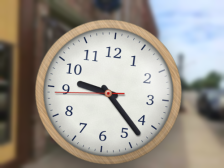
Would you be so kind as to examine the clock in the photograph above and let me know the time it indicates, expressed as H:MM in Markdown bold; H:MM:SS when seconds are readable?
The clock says **9:22:44**
